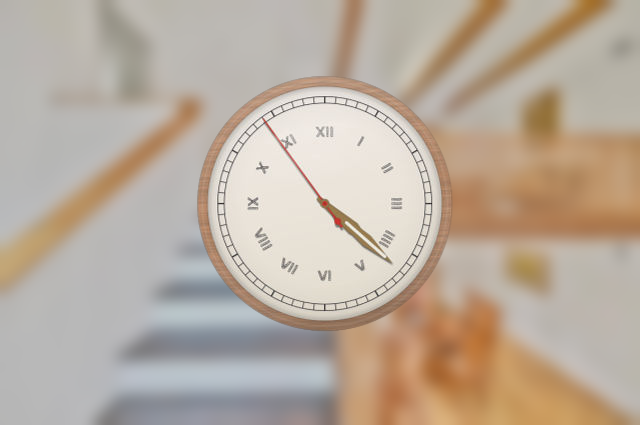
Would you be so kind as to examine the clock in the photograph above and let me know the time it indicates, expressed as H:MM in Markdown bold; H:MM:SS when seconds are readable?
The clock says **4:21:54**
